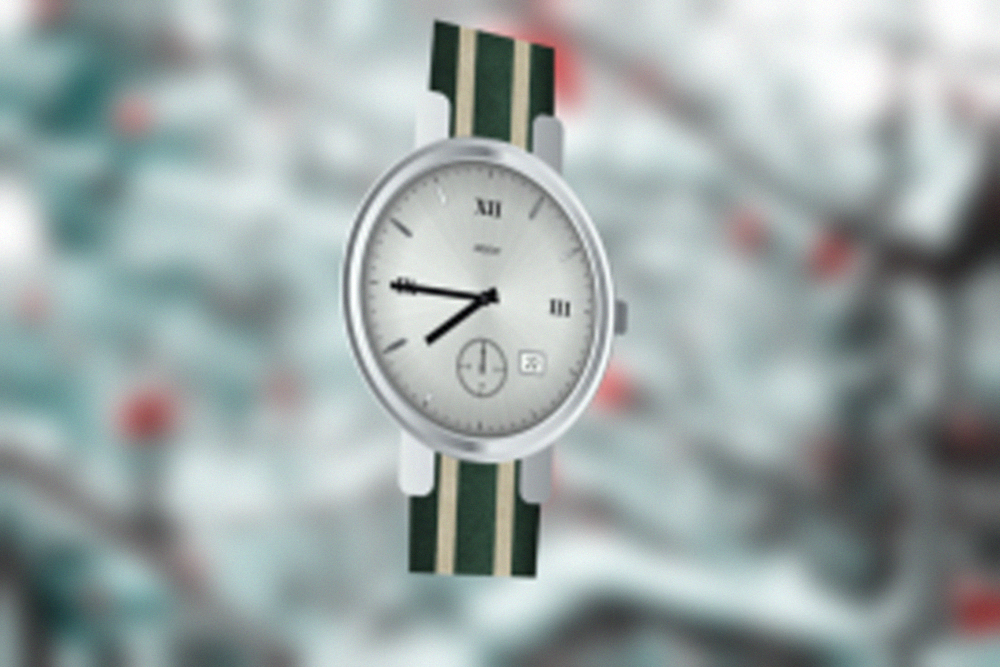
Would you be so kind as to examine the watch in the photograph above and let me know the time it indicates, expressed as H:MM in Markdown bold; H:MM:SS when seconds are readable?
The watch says **7:45**
